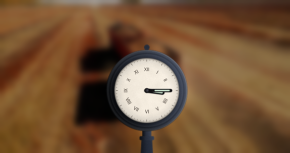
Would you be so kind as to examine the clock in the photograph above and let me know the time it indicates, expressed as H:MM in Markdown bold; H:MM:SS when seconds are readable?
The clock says **3:15**
